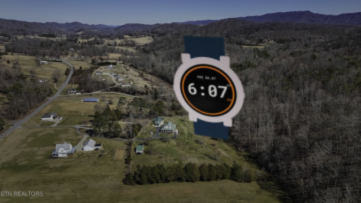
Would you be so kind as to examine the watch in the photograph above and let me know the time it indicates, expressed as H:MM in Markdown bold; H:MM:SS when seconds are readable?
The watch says **6:07**
